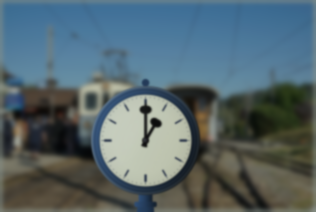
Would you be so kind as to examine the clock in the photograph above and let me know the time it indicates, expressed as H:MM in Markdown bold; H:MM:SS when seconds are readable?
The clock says **1:00**
